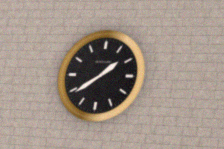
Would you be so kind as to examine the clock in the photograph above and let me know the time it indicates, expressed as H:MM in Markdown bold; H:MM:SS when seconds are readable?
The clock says **1:39**
